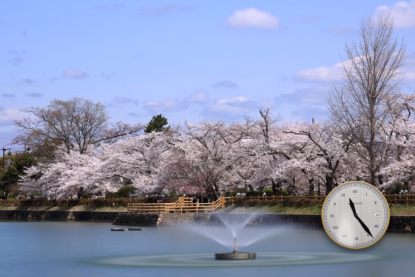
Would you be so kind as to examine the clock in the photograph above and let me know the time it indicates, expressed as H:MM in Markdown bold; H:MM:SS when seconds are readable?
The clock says **11:24**
